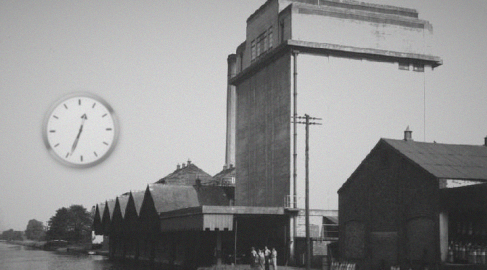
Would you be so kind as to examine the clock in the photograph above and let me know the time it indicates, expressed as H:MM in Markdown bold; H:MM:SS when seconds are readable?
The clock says **12:34**
